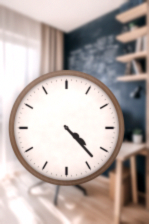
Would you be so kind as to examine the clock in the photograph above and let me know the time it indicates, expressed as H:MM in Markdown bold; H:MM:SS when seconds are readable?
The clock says **4:23**
